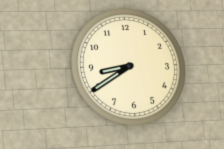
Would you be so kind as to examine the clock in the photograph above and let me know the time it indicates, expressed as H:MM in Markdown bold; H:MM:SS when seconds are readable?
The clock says **8:40**
